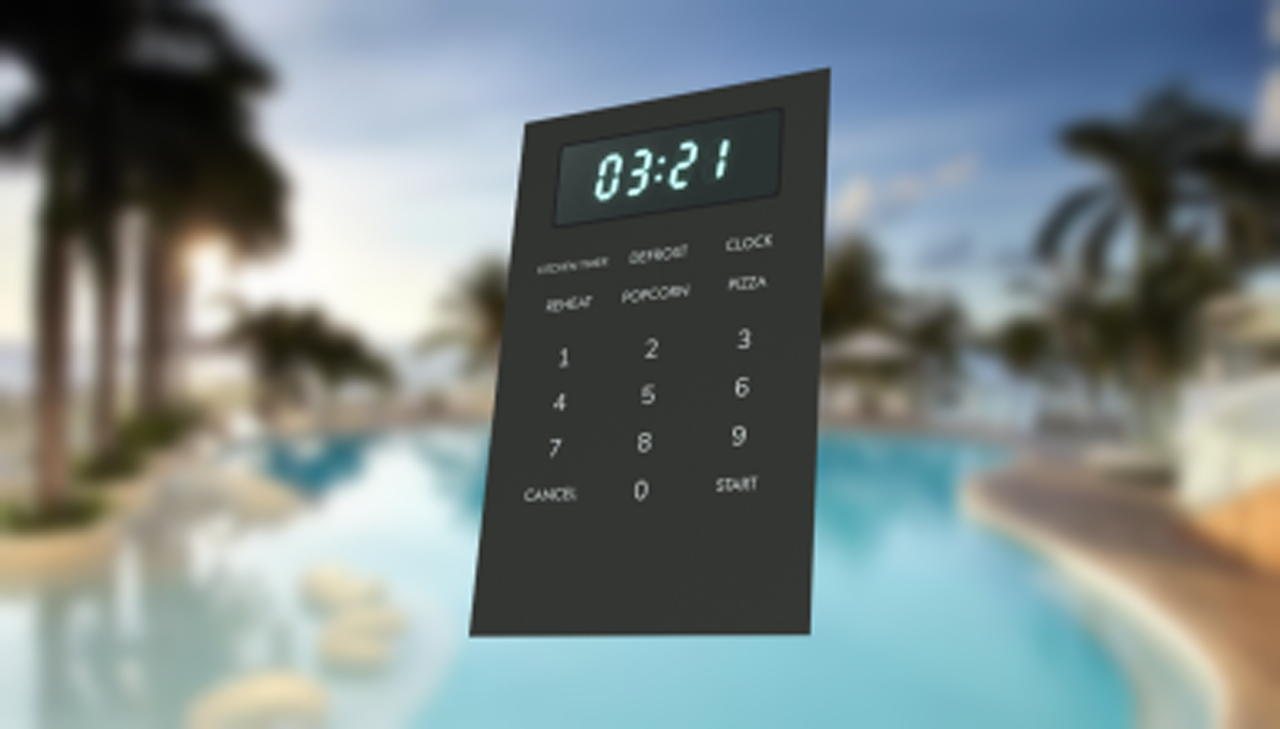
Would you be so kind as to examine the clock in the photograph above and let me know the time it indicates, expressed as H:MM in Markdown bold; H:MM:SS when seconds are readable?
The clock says **3:21**
